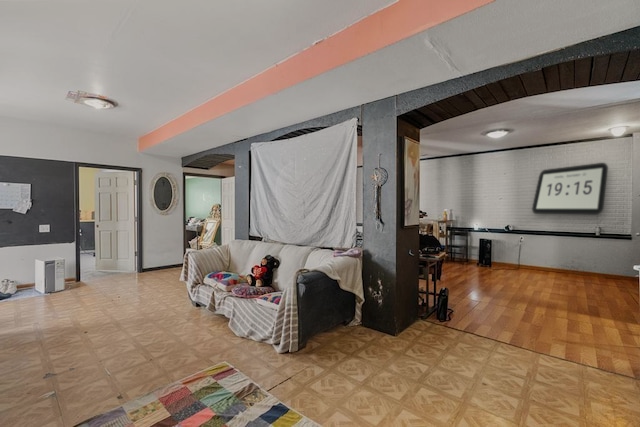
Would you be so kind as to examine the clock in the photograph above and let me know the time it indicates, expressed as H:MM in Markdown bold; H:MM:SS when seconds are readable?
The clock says **19:15**
